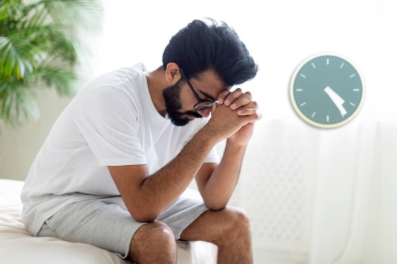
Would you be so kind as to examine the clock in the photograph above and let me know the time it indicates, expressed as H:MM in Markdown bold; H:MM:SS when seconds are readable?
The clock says **4:24**
